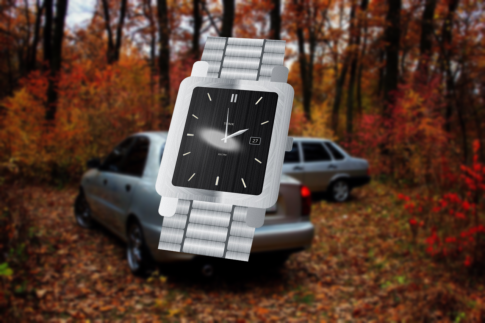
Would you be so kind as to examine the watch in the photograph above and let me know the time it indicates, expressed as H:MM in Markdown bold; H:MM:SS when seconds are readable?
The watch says **1:59**
